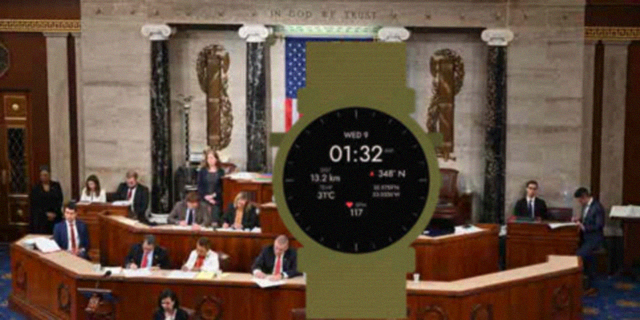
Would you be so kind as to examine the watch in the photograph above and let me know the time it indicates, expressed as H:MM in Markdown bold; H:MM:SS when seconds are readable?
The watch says **1:32**
